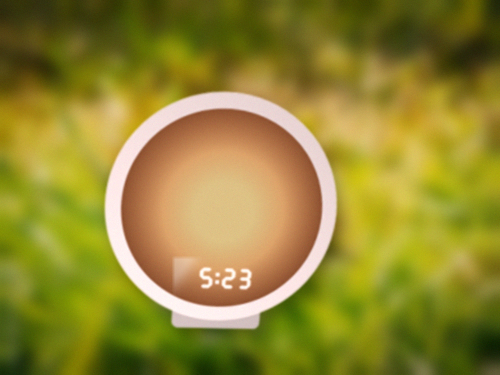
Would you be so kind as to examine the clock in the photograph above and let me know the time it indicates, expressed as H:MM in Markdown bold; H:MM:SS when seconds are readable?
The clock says **5:23**
